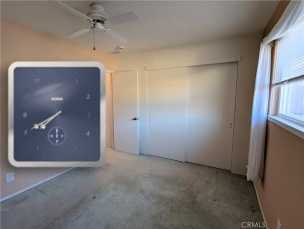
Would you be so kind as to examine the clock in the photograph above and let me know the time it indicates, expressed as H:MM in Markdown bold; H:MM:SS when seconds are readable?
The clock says **7:40**
